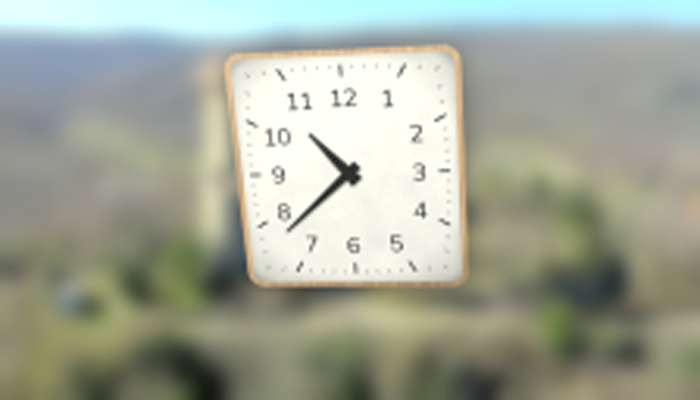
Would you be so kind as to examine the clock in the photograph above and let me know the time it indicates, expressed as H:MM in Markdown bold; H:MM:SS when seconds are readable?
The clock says **10:38**
